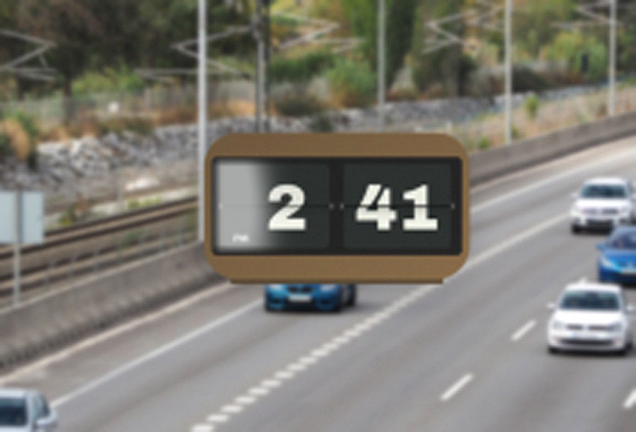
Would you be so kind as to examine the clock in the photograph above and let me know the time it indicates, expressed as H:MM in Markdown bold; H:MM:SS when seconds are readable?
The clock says **2:41**
